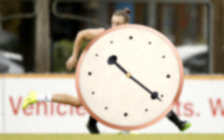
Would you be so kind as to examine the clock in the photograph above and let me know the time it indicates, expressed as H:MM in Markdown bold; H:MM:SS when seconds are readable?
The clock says **10:21**
